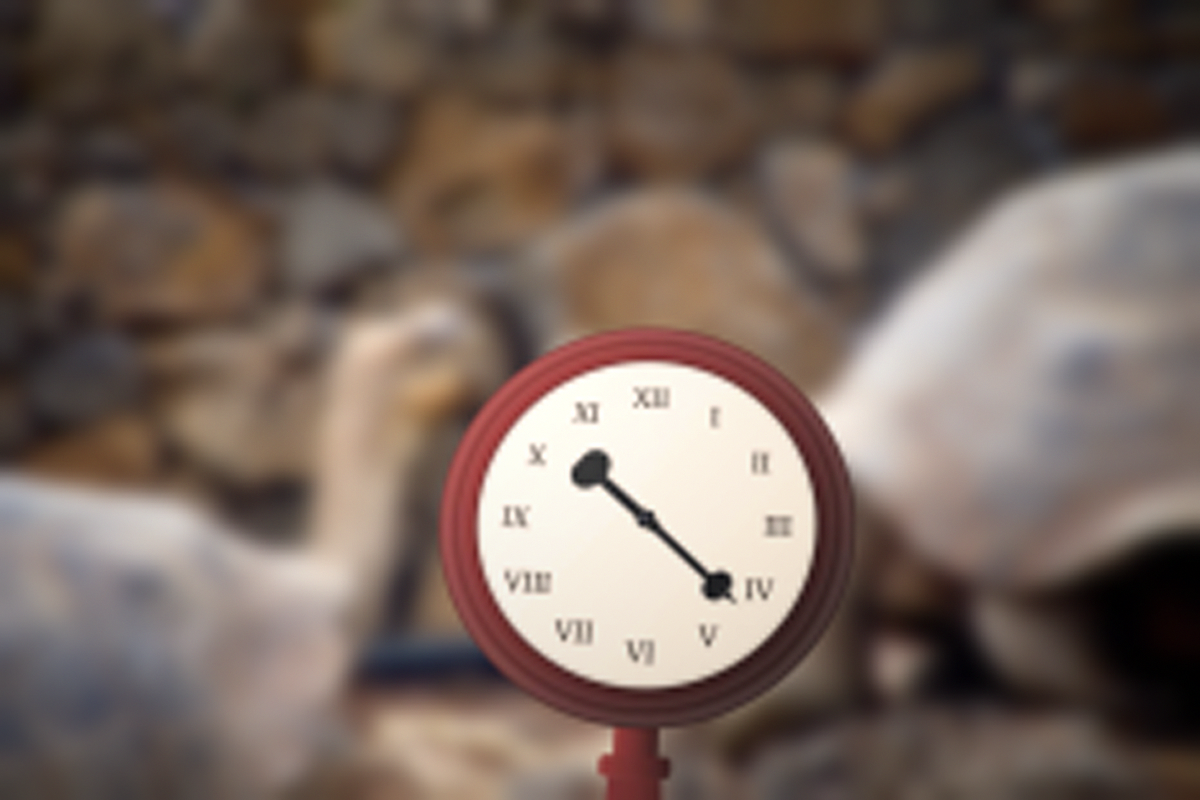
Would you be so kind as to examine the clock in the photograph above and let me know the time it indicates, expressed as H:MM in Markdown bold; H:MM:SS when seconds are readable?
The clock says **10:22**
